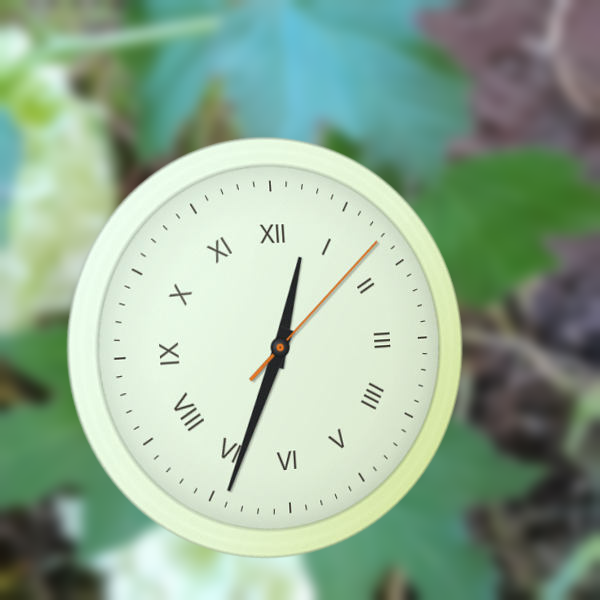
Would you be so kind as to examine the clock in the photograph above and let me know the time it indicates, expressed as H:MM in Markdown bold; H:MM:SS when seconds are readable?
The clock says **12:34:08**
